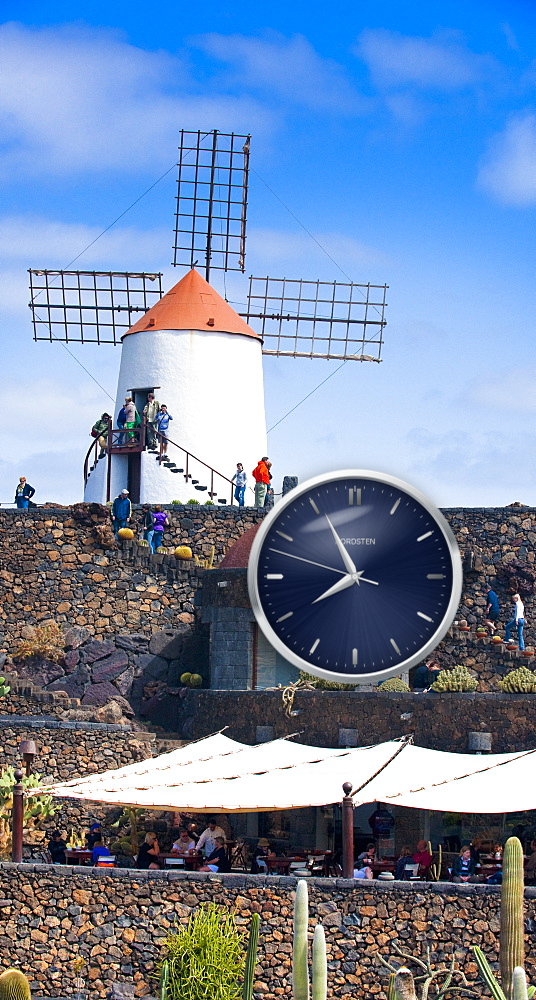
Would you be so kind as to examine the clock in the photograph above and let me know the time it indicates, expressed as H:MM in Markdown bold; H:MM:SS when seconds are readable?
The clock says **7:55:48**
